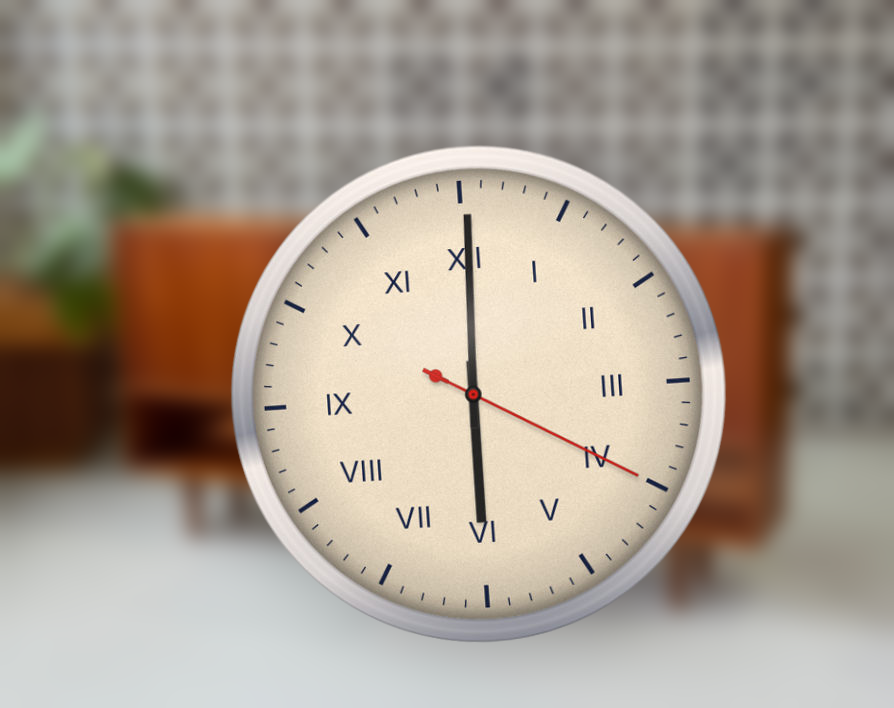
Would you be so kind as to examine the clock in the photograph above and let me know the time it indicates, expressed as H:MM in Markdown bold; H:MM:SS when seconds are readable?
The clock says **6:00:20**
